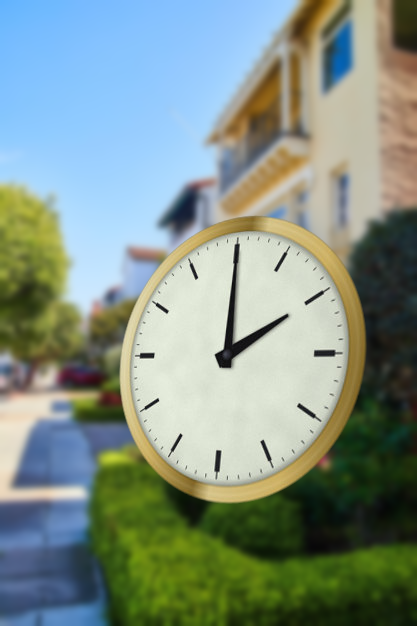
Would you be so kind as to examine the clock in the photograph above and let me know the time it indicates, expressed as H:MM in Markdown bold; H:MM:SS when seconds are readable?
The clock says **2:00**
